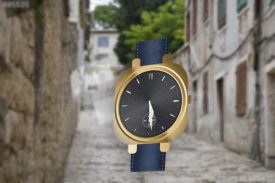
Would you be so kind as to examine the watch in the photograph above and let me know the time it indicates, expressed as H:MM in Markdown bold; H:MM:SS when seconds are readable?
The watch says **5:29**
